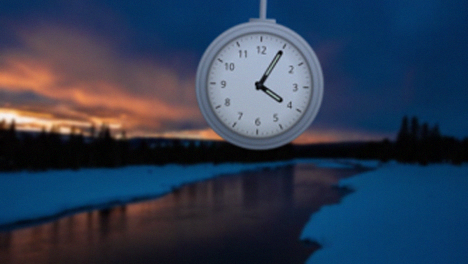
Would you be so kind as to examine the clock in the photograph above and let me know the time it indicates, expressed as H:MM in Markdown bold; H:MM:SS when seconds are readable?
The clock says **4:05**
